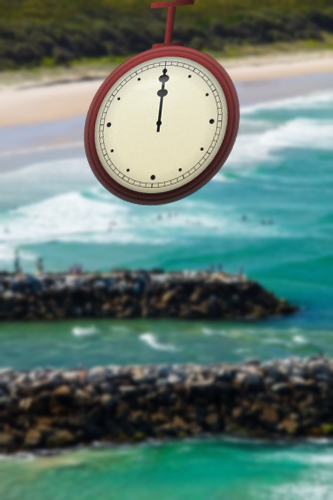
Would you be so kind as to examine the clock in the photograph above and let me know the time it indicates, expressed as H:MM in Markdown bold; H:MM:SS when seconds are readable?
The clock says **12:00**
